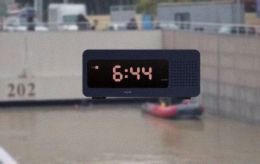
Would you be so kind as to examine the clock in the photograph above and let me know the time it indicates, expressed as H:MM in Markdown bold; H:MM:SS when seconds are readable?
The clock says **6:44**
